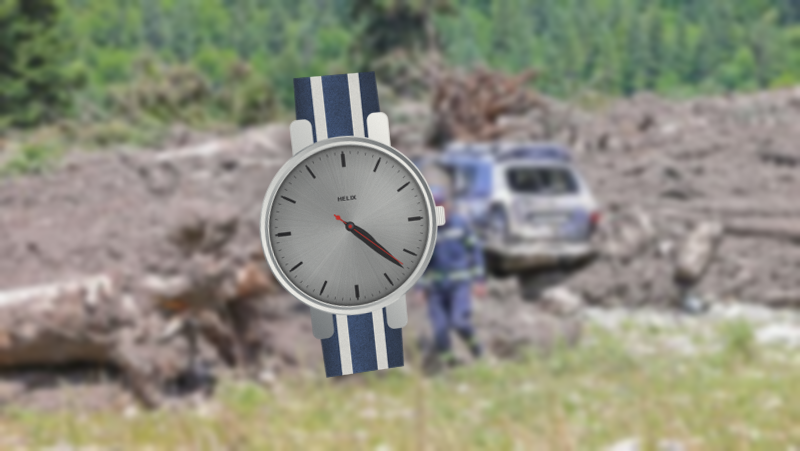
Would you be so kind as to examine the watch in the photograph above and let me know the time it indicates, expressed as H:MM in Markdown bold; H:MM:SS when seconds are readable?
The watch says **4:22:22**
